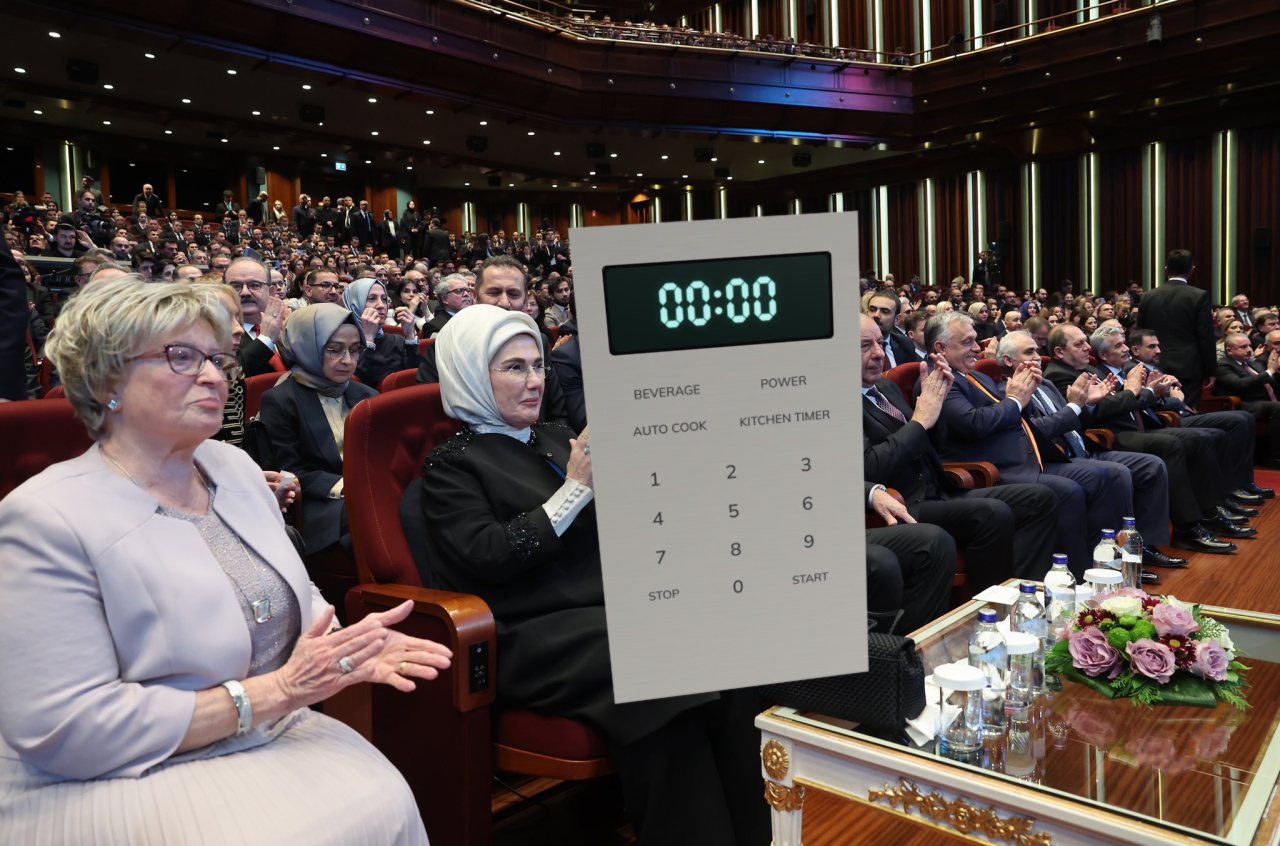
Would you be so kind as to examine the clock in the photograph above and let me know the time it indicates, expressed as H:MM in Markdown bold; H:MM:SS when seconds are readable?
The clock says **0:00**
